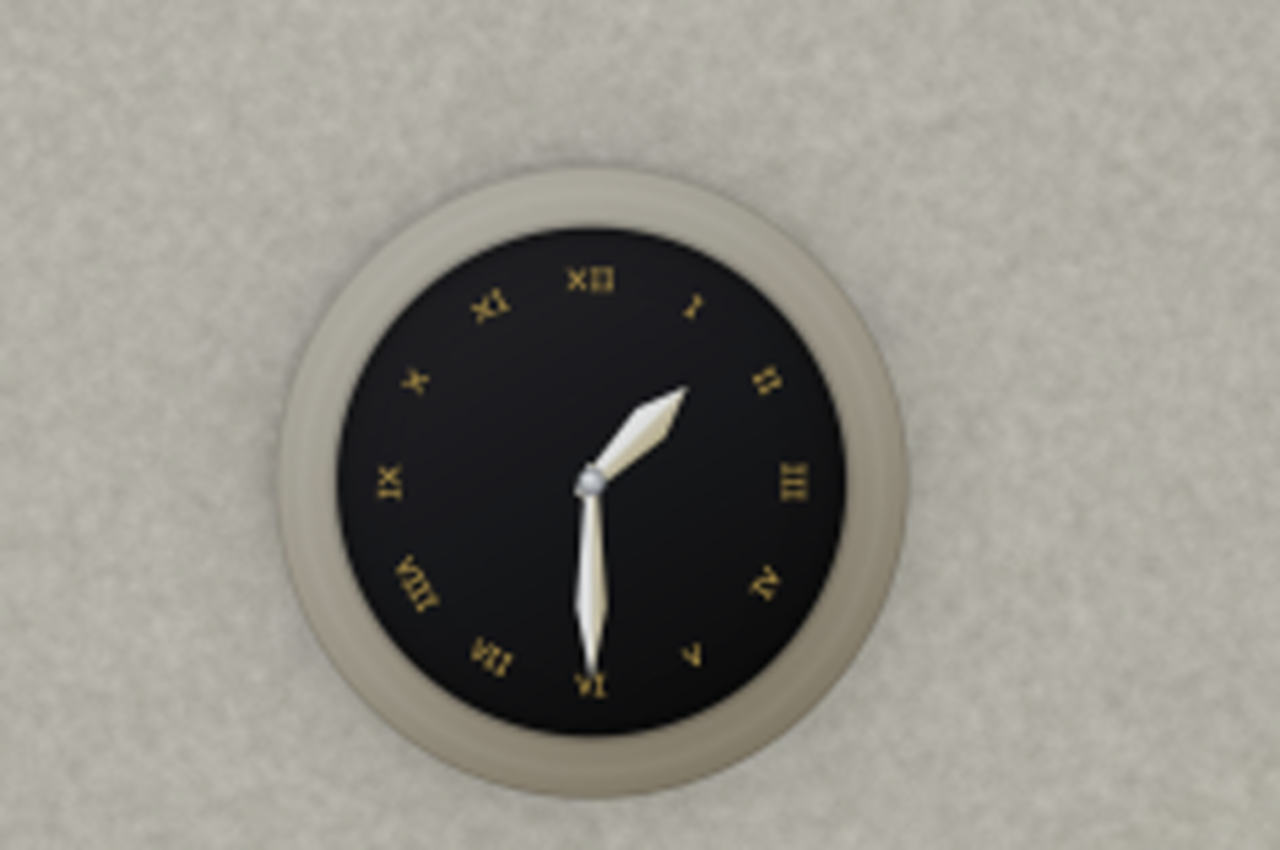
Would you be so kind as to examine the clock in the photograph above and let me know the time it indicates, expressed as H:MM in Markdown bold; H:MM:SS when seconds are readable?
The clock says **1:30**
